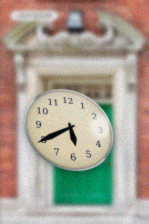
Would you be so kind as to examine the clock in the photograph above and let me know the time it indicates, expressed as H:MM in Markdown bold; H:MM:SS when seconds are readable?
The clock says **5:40**
